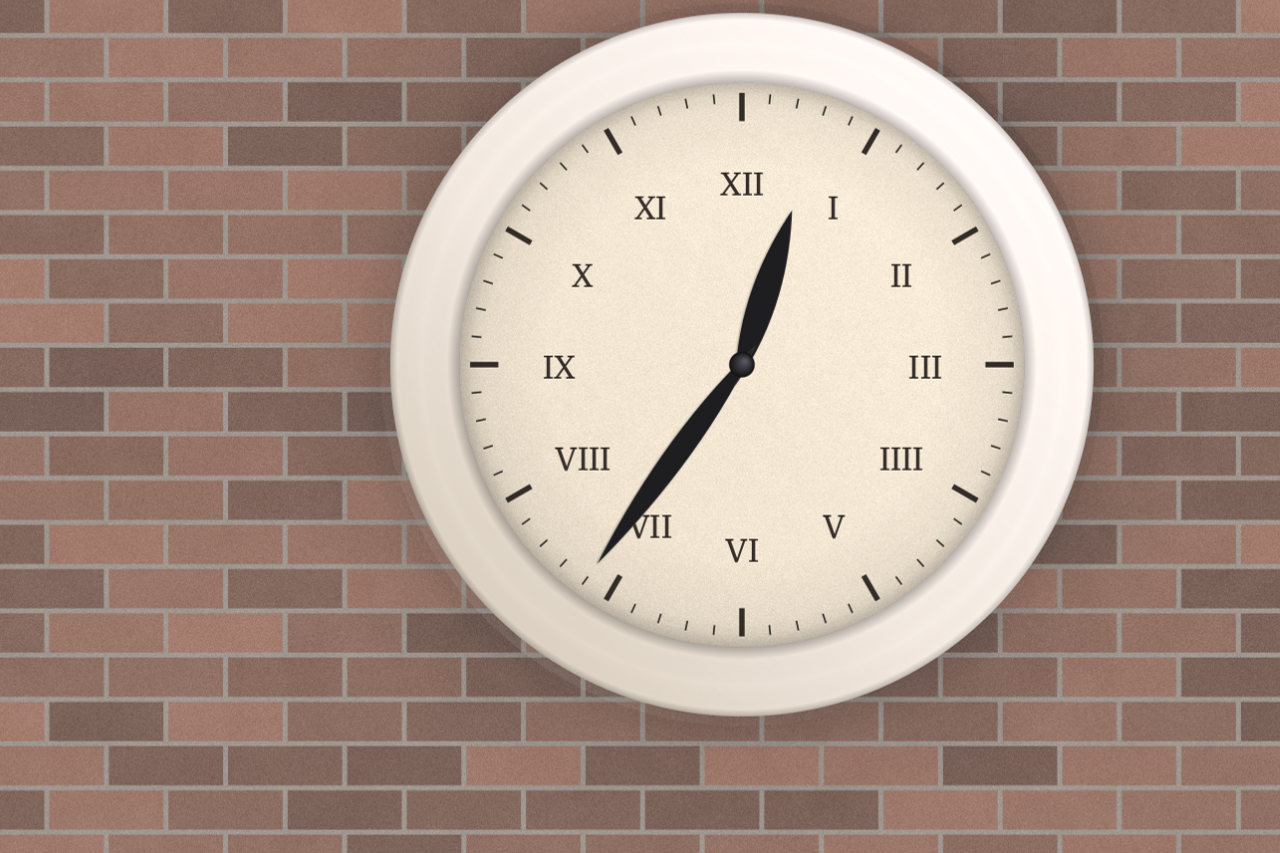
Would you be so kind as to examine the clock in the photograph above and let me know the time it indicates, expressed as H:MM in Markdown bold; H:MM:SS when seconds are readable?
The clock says **12:36**
